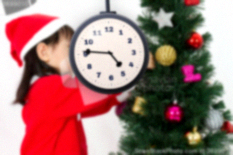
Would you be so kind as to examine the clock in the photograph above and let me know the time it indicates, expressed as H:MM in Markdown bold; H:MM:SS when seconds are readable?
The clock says **4:46**
